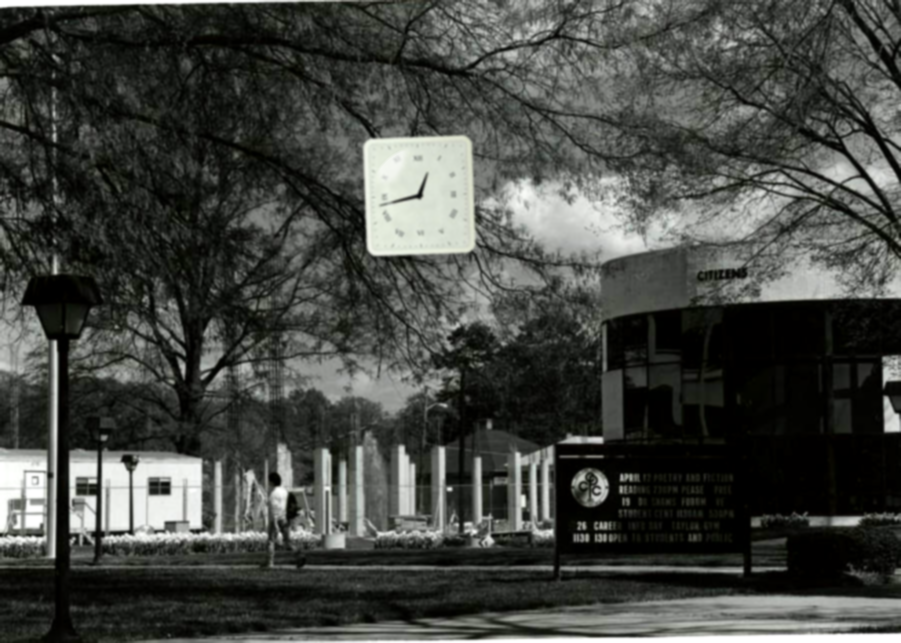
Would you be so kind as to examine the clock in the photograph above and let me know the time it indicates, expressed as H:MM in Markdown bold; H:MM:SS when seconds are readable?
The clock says **12:43**
